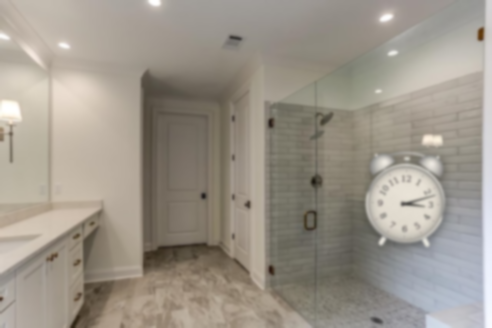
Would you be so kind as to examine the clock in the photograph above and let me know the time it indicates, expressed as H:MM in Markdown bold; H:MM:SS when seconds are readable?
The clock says **3:12**
